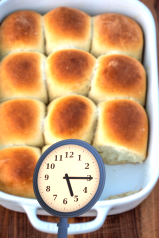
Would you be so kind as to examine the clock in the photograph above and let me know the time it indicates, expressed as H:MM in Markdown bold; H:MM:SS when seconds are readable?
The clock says **5:15**
